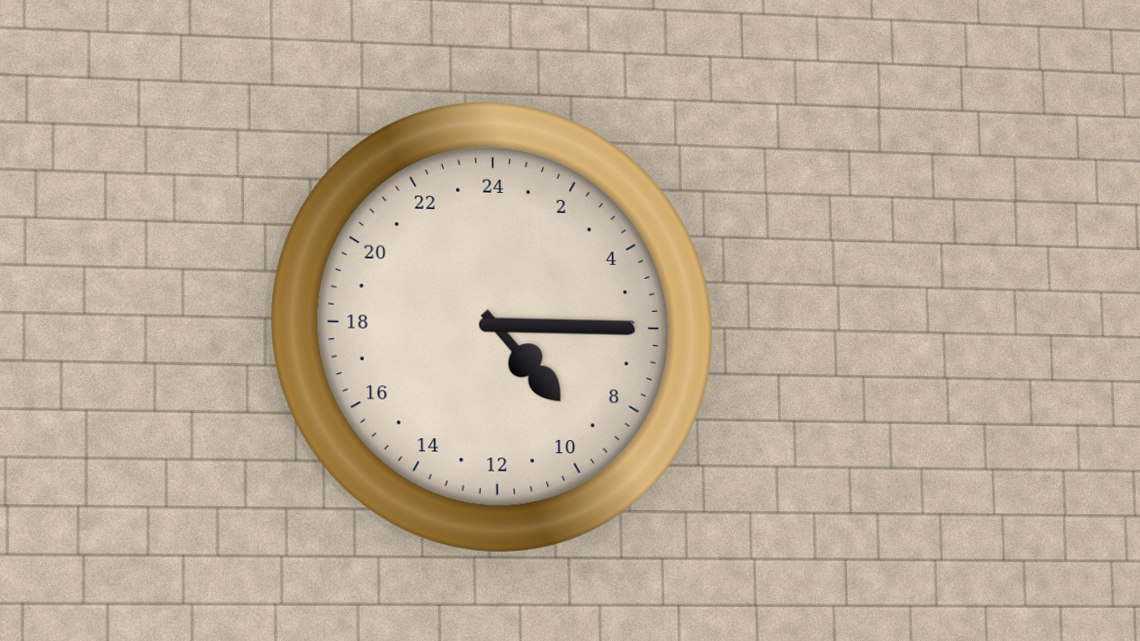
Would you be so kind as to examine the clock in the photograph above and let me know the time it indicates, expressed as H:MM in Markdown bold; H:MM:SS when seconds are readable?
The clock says **9:15**
